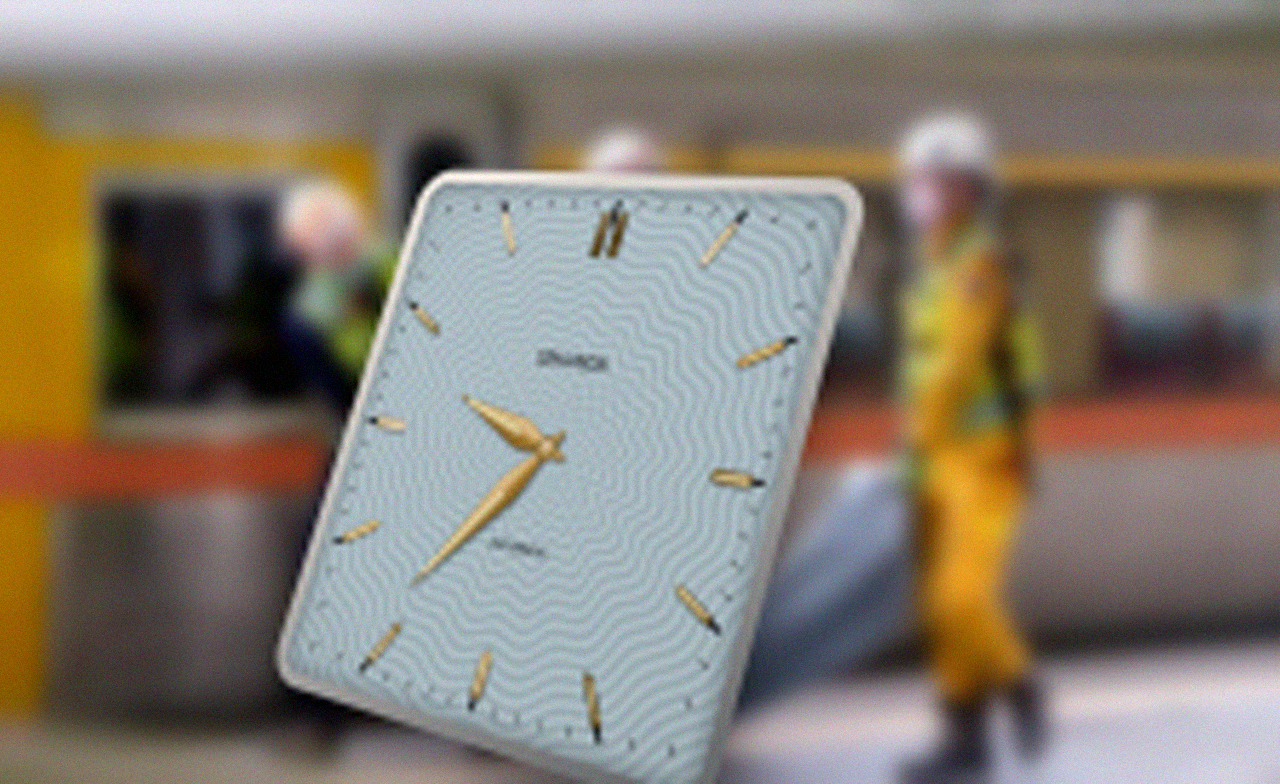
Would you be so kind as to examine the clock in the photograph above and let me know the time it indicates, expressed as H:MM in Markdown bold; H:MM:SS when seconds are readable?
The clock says **9:36**
